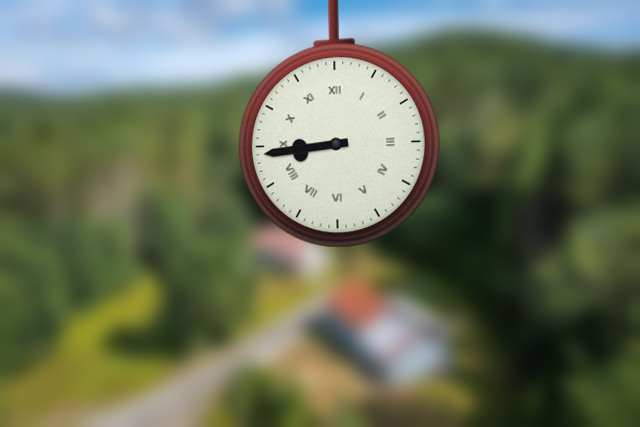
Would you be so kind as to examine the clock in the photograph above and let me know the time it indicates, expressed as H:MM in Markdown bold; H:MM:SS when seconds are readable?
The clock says **8:44**
